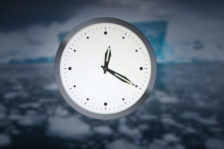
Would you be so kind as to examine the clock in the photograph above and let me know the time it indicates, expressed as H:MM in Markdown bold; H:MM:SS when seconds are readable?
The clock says **12:20**
